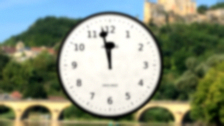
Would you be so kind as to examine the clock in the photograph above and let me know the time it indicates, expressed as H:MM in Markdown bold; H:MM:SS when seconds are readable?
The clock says **11:58**
